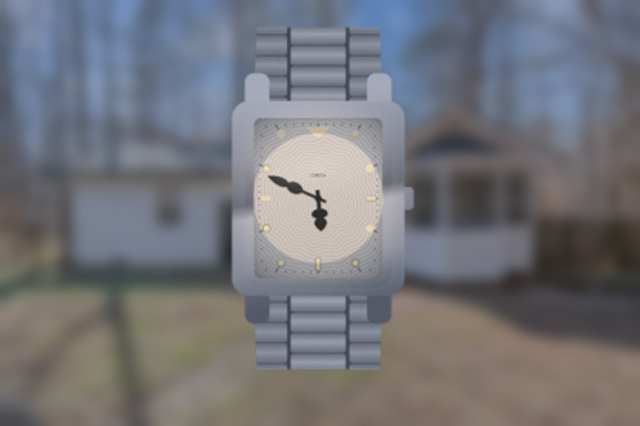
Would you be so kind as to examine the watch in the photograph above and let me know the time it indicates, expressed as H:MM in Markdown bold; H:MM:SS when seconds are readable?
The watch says **5:49**
